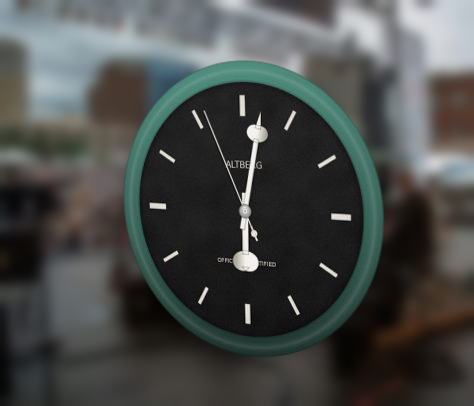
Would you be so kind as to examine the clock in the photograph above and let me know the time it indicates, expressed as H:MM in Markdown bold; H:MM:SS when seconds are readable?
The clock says **6:01:56**
